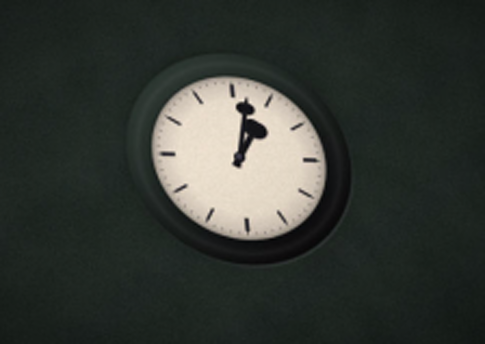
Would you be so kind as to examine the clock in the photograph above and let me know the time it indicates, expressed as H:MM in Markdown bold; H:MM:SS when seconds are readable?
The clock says **1:02**
